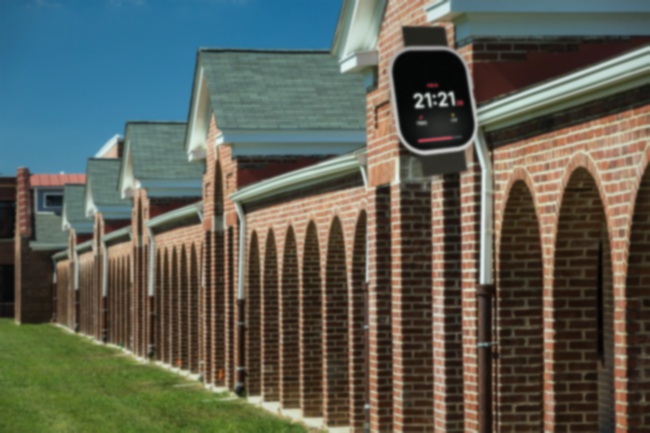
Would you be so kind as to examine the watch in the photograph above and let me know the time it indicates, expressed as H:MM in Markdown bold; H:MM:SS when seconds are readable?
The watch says **21:21**
